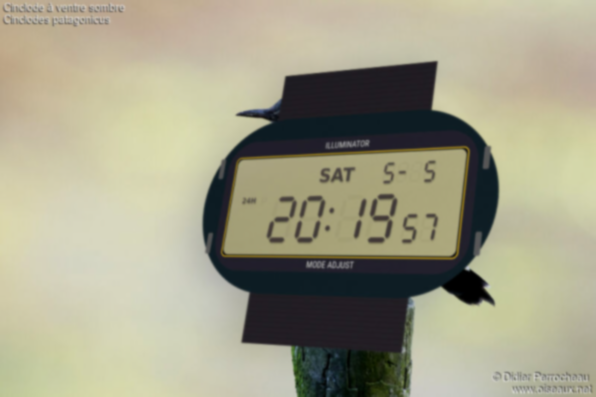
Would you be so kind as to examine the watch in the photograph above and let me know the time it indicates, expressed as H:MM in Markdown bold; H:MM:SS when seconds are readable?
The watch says **20:19:57**
